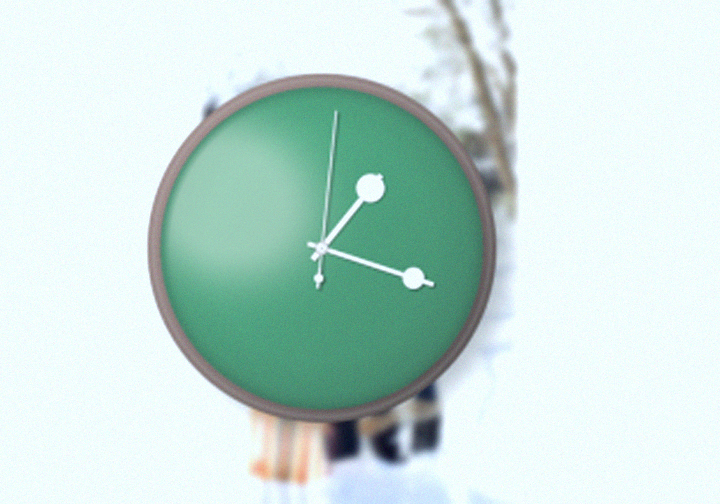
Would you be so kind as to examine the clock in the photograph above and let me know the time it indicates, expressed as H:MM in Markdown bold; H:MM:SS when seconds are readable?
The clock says **1:18:01**
